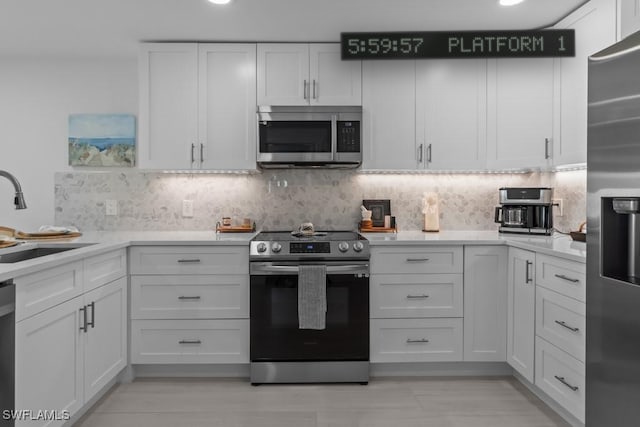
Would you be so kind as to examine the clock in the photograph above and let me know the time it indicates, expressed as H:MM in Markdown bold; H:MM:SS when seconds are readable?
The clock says **5:59:57**
